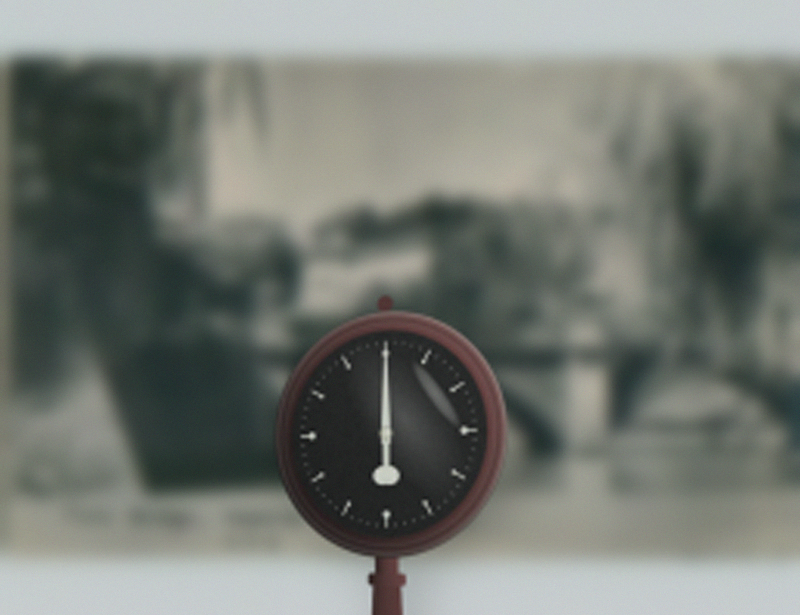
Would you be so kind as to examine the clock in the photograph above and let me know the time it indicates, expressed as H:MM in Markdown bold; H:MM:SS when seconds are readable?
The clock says **6:00**
